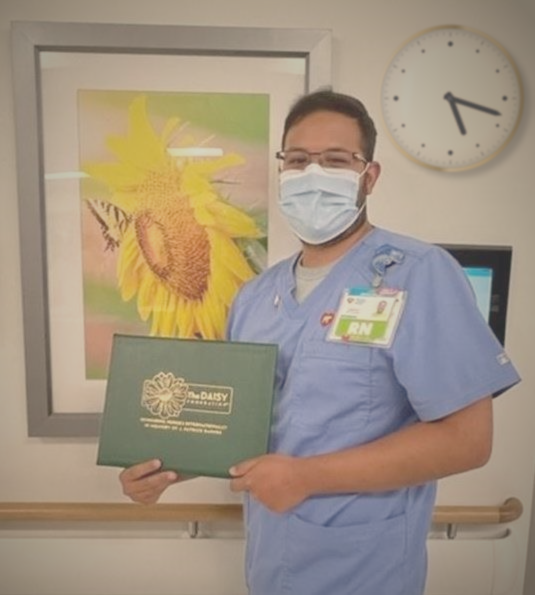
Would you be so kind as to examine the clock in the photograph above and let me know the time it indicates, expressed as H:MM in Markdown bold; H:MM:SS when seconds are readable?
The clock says **5:18**
